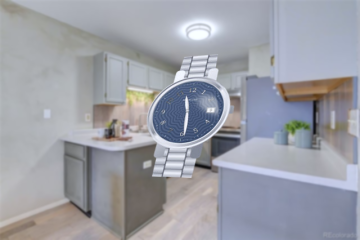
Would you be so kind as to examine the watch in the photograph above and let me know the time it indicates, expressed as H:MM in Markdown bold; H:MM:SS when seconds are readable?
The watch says **11:29**
